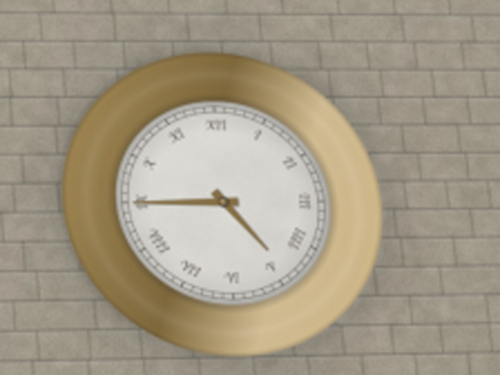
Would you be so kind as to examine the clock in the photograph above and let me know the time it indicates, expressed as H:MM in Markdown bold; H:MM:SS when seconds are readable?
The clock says **4:45**
